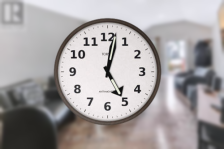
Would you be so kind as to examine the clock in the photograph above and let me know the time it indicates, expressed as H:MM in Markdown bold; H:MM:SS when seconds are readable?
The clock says **5:02**
